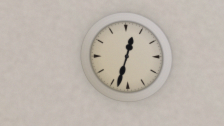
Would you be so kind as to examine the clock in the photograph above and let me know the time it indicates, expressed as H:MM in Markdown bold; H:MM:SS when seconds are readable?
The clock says **12:33**
